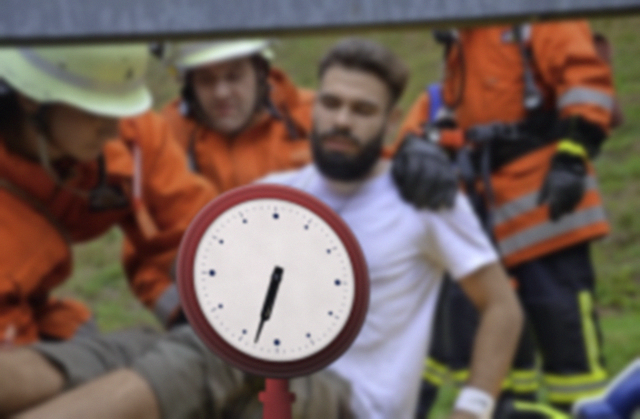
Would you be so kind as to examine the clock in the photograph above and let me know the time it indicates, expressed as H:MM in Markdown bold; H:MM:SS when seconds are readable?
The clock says **6:33**
